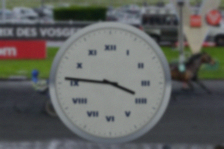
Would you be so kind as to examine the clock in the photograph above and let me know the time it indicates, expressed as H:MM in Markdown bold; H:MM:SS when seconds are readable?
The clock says **3:46**
